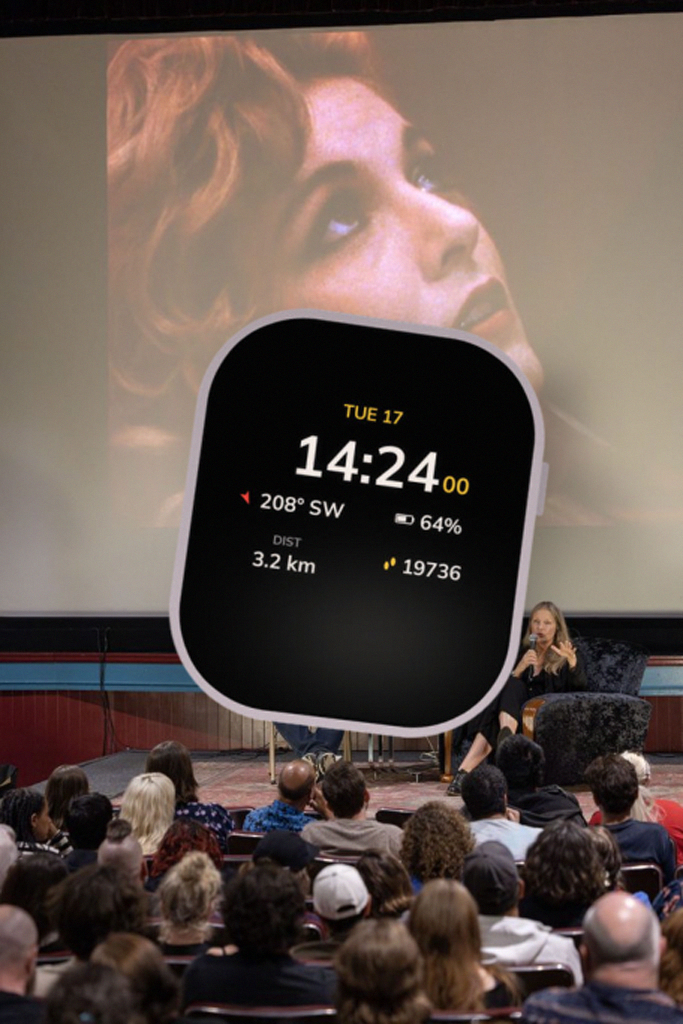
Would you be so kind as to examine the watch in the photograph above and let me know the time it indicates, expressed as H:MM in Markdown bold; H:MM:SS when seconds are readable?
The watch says **14:24:00**
